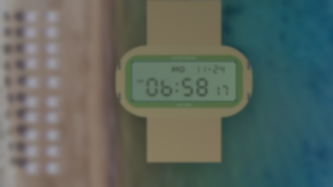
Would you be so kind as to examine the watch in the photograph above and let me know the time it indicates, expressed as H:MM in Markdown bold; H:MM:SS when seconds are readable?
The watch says **6:58:17**
